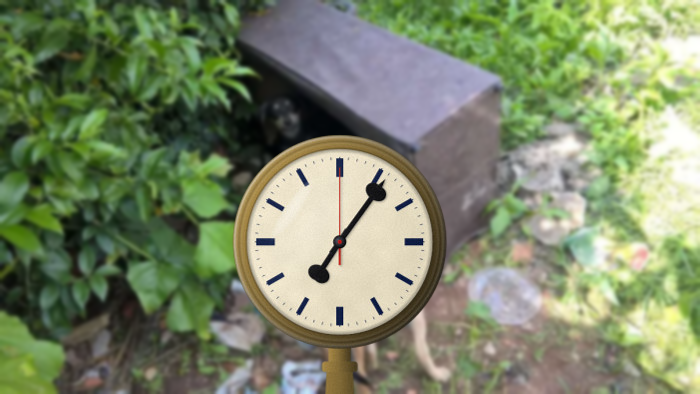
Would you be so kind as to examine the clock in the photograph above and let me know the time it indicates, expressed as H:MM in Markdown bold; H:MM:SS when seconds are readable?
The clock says **7:06:00**
